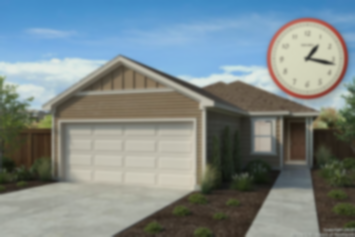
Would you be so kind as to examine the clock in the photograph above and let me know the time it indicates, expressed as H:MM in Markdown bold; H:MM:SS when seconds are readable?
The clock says **1:17**
